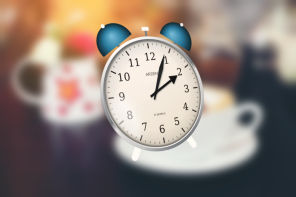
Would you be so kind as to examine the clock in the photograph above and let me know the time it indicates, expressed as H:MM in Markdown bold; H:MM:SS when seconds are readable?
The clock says **2:04**
